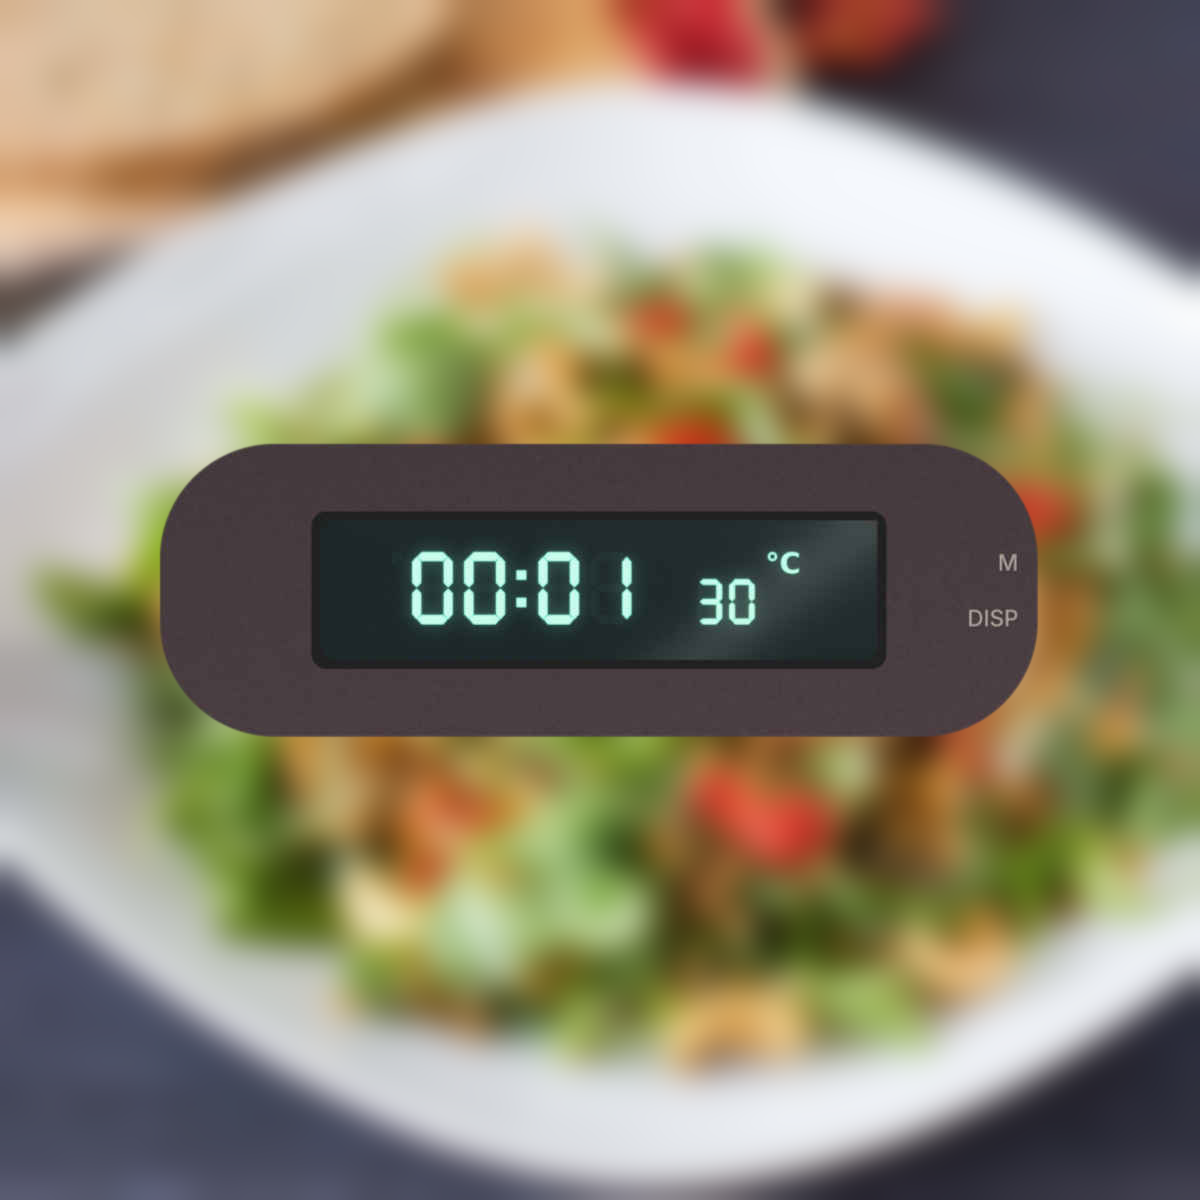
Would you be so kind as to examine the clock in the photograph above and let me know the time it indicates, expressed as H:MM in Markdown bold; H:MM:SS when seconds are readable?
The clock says **0:01**
